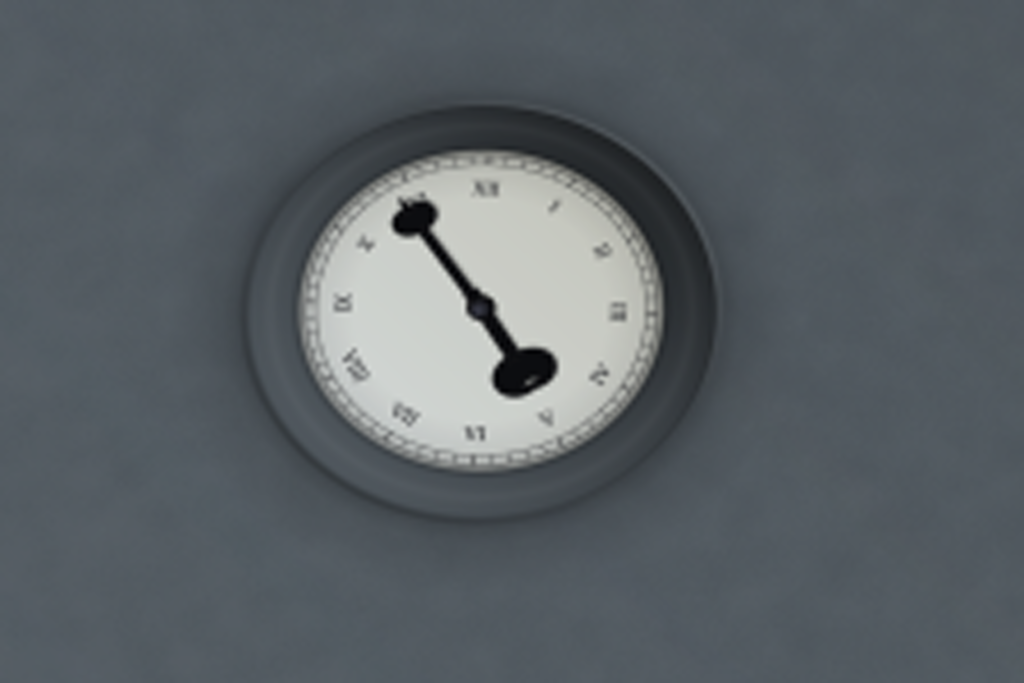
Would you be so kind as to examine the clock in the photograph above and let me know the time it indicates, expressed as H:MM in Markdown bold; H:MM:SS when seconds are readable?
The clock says **4:54**
